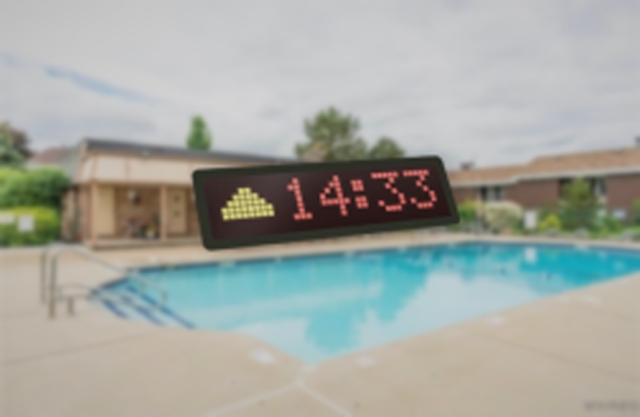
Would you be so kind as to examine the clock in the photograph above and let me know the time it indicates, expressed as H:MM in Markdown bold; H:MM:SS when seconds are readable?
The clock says **14:33**
